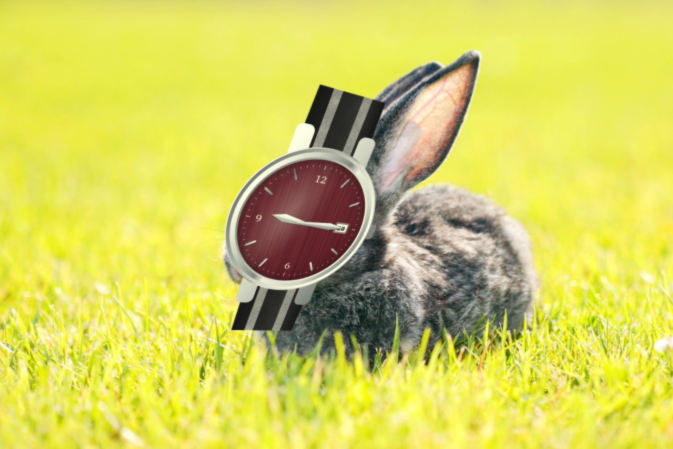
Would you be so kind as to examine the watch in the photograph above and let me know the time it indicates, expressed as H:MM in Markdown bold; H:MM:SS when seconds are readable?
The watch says **9:15**
